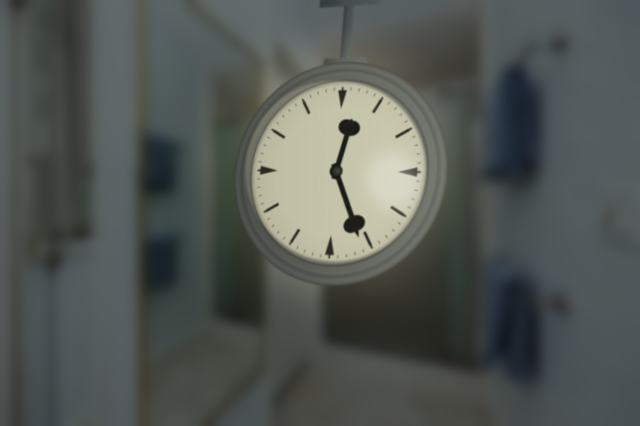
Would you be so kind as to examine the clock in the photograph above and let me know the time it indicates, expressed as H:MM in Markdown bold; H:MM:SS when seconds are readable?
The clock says **12:26**
